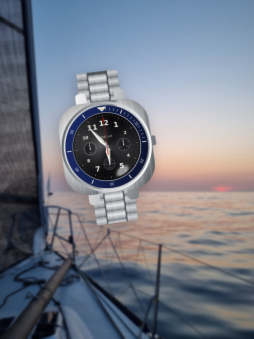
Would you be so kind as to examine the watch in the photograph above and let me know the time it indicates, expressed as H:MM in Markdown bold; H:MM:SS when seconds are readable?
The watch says **5:54**
